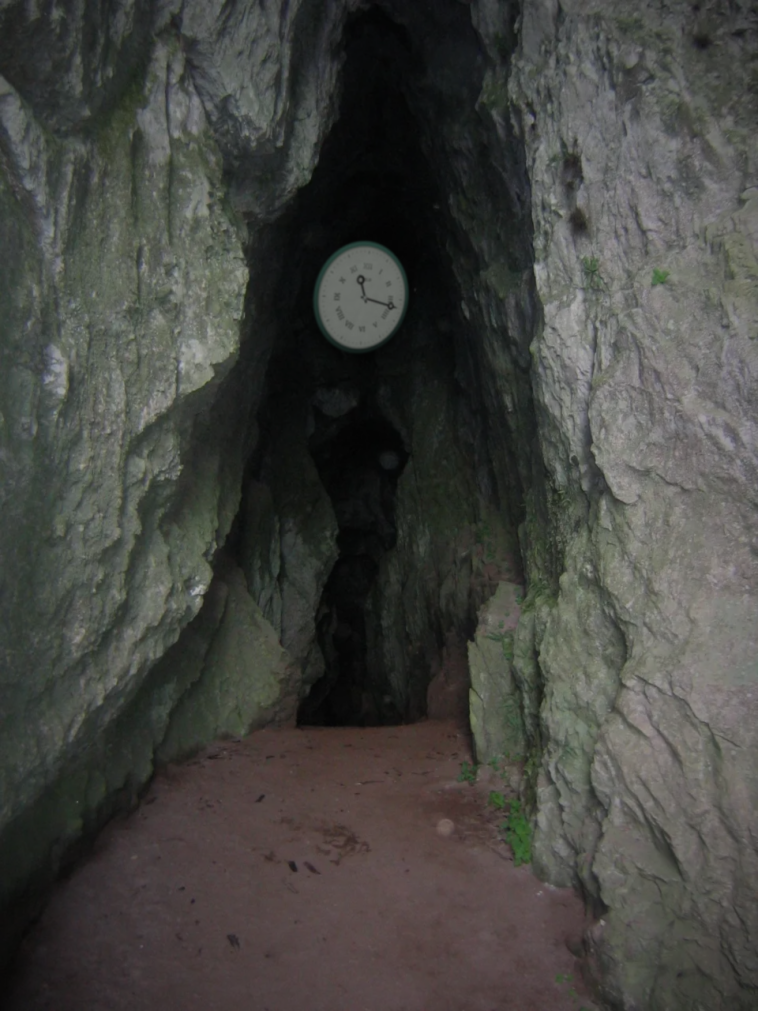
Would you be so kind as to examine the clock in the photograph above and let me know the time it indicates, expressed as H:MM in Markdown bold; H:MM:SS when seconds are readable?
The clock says **11:17**
